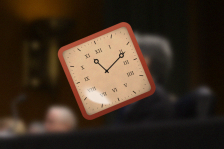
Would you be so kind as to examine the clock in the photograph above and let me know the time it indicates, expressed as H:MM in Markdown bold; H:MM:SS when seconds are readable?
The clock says **11:11**
